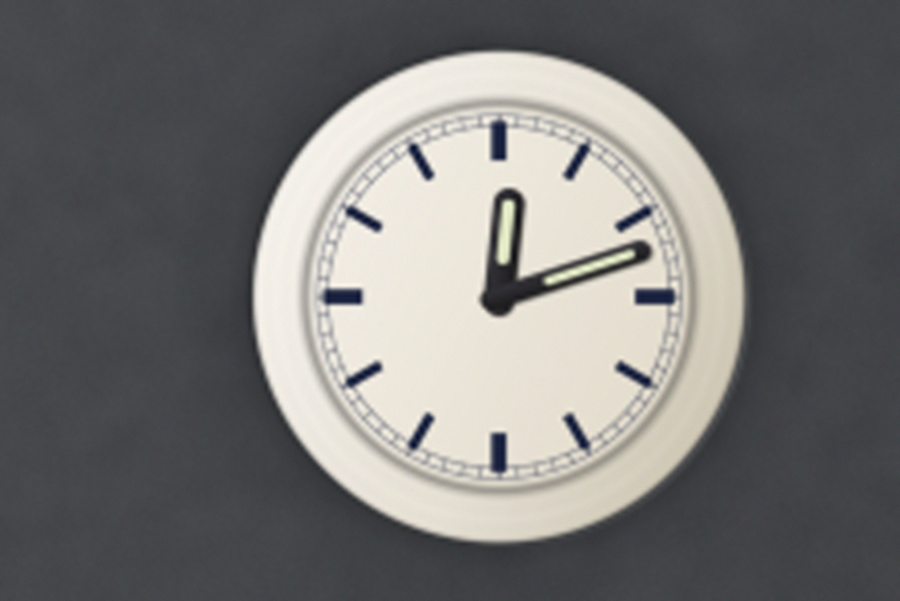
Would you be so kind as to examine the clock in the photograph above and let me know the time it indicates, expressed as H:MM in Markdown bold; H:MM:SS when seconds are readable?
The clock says **12:12**
